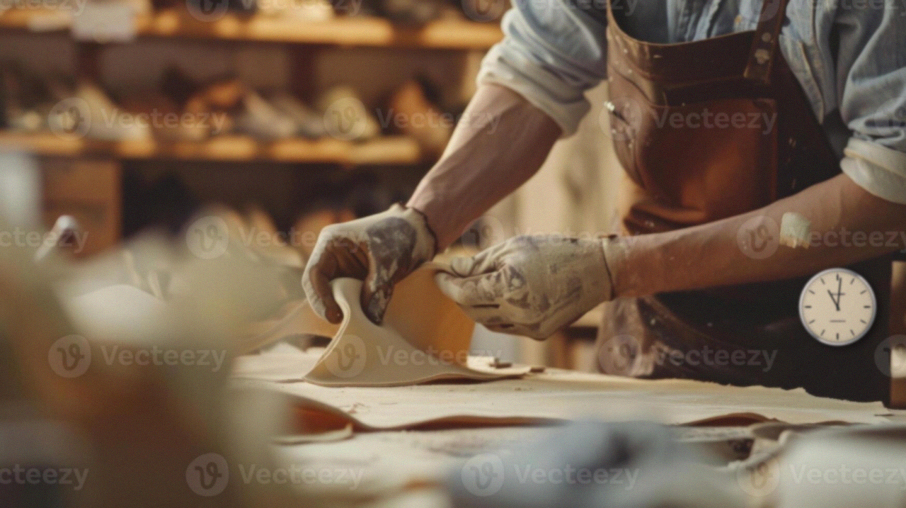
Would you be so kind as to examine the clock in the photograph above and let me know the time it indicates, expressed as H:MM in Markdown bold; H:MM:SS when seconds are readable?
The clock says **11:01**
